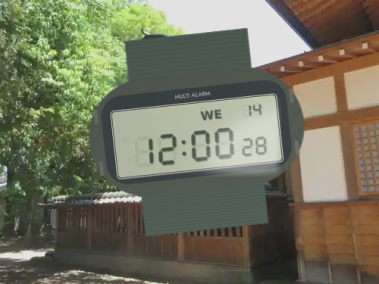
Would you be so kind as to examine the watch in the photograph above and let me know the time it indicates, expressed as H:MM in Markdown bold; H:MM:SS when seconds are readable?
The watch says **12:00:28**
